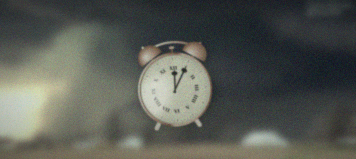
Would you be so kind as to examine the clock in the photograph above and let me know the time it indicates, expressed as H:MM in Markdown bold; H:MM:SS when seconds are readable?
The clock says **12:05**
